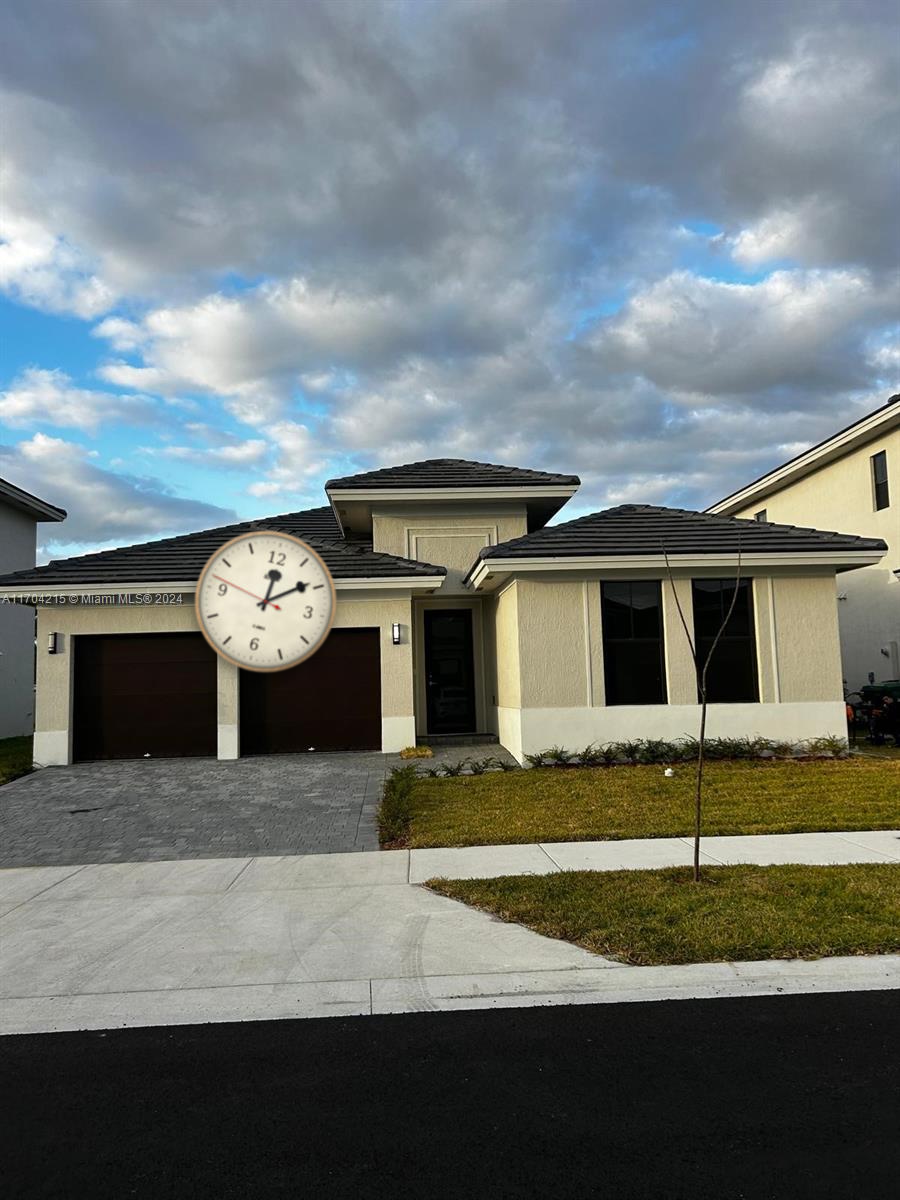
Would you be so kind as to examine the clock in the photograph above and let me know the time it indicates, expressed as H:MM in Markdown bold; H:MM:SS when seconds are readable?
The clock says **12:08:47**
